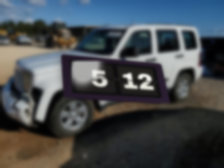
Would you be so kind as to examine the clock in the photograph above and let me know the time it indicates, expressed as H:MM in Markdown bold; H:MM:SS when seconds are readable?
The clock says **5:12**
